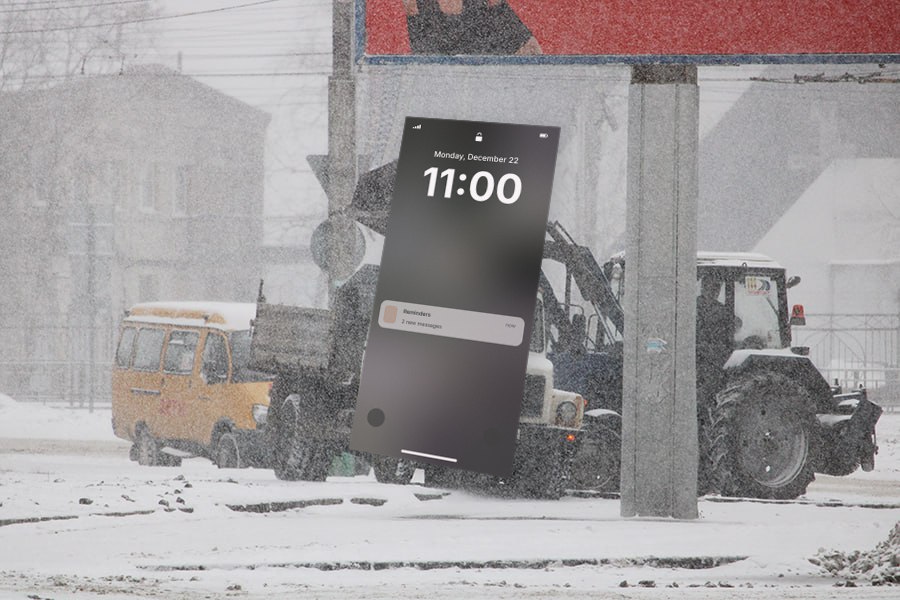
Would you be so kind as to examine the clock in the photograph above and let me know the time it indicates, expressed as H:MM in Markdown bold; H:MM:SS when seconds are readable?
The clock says **11:00**
